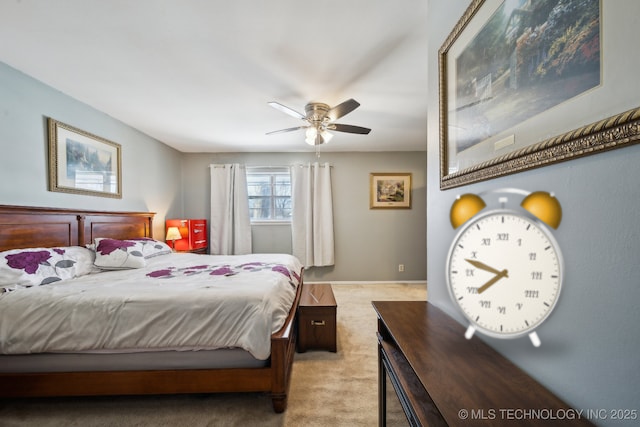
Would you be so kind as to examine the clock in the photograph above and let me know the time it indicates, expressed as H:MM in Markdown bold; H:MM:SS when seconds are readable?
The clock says **7:48**
